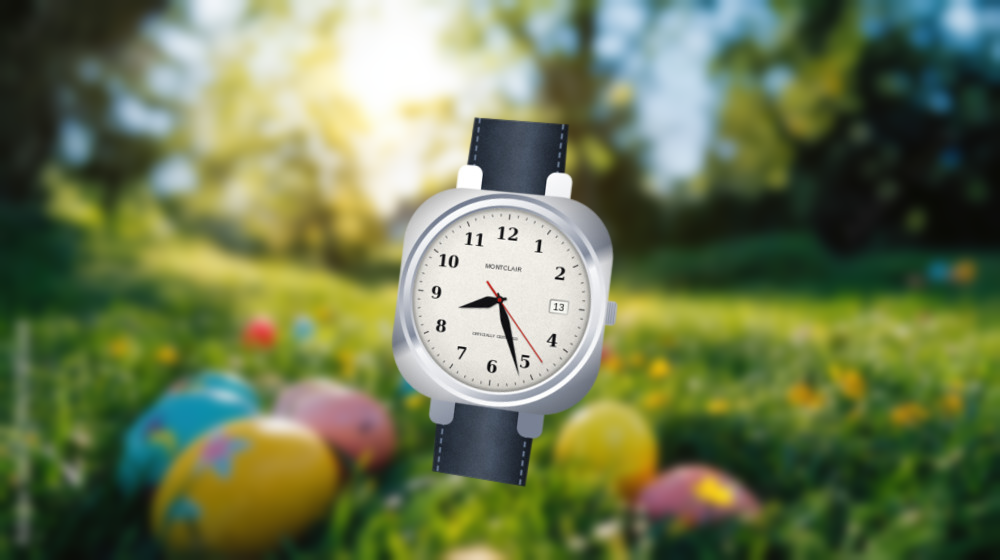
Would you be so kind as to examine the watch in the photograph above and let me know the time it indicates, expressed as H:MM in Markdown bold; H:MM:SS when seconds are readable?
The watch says **8:26:23**
